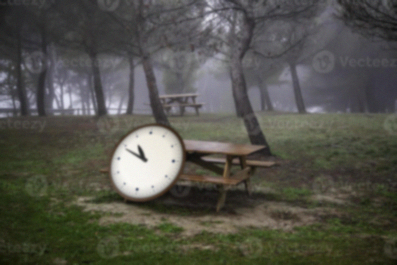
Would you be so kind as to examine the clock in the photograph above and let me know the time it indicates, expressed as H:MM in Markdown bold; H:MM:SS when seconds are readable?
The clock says **10:49**
